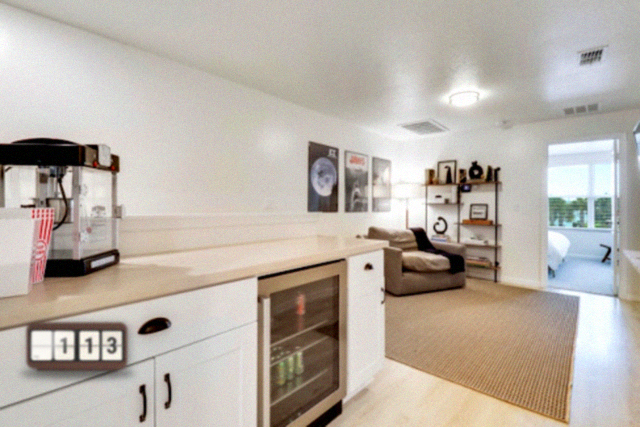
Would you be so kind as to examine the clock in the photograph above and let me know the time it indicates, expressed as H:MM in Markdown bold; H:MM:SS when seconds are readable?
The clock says **1:13**
